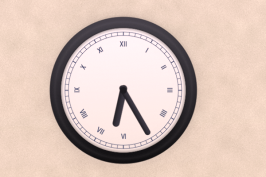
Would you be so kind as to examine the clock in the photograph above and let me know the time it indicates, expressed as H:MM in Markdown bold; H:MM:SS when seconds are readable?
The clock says **6:25**
